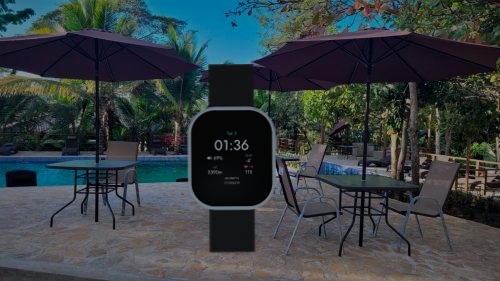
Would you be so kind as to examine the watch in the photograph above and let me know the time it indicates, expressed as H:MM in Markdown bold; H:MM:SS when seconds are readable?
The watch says **1:36**
